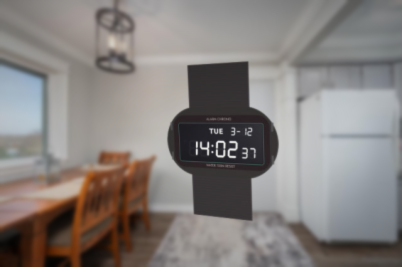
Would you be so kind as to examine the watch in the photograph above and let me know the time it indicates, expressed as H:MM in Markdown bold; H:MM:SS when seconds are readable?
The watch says **14:02:37**
